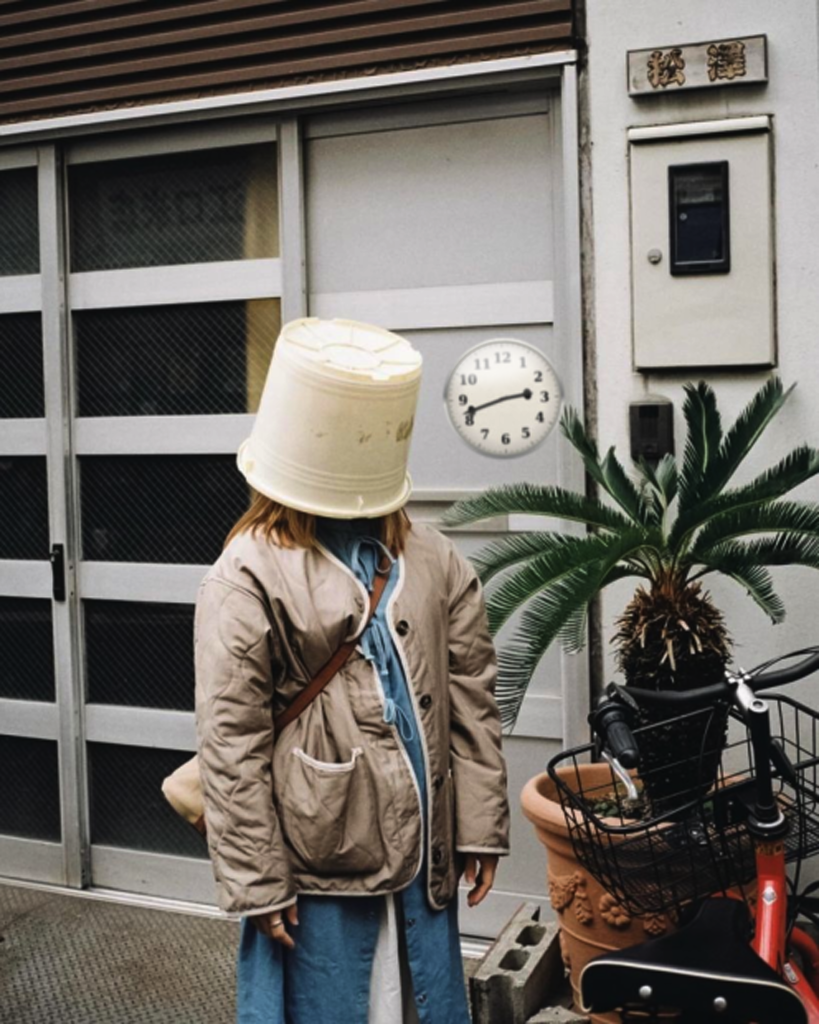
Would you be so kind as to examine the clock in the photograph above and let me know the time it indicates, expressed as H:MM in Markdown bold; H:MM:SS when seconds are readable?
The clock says **2:42**
